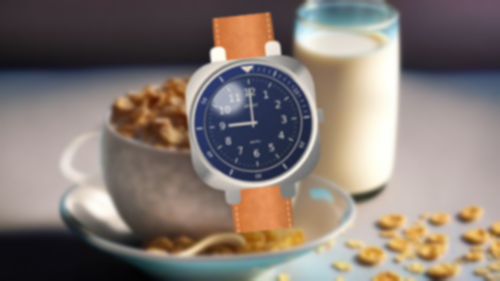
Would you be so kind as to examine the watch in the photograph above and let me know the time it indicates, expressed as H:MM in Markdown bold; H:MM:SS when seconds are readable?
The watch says **9:00**
